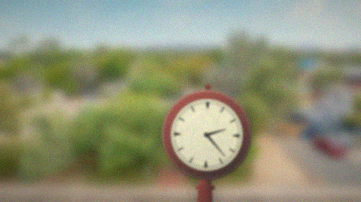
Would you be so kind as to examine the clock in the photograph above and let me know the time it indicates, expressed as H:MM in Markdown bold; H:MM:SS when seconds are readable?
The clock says **2:23**
